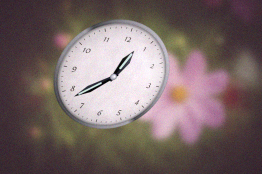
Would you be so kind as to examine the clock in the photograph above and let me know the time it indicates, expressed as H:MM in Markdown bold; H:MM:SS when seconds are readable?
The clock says **12:38**
